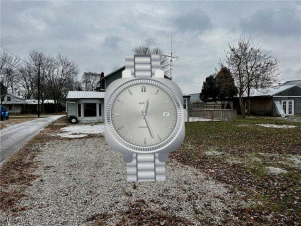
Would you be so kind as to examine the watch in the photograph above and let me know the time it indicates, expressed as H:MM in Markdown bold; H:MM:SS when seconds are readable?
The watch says **12:27**
